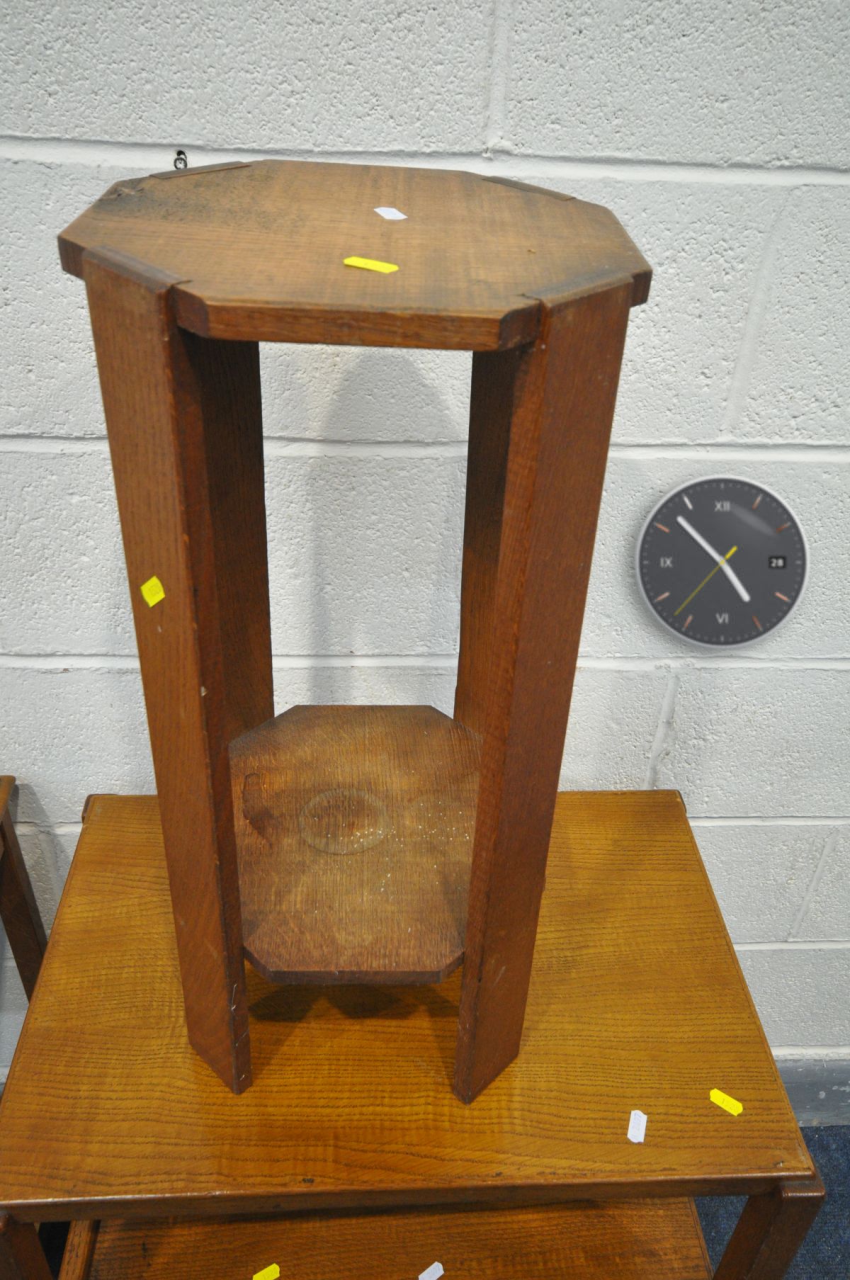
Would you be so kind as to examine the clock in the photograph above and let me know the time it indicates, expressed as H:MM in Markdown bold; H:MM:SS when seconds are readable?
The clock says **4:52:37**
